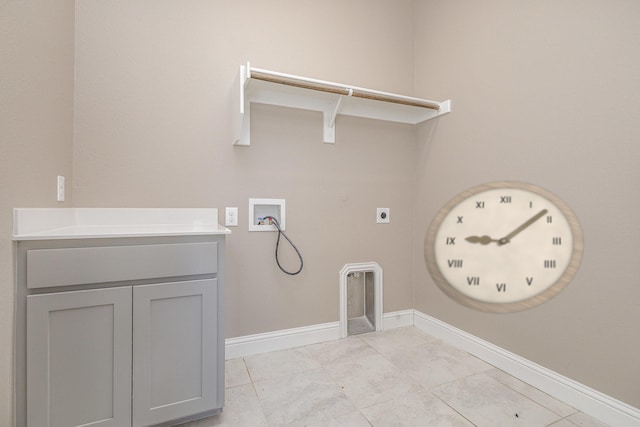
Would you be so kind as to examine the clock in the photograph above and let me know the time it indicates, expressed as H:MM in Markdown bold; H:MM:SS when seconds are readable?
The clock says **9:08**
